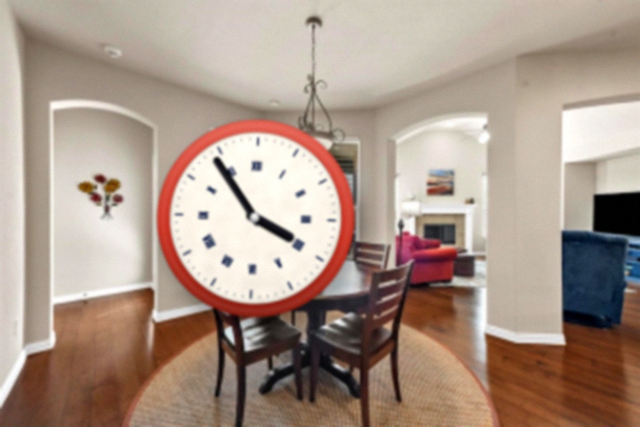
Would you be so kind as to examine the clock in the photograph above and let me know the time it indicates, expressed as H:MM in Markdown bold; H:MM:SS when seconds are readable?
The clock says **3:54**
